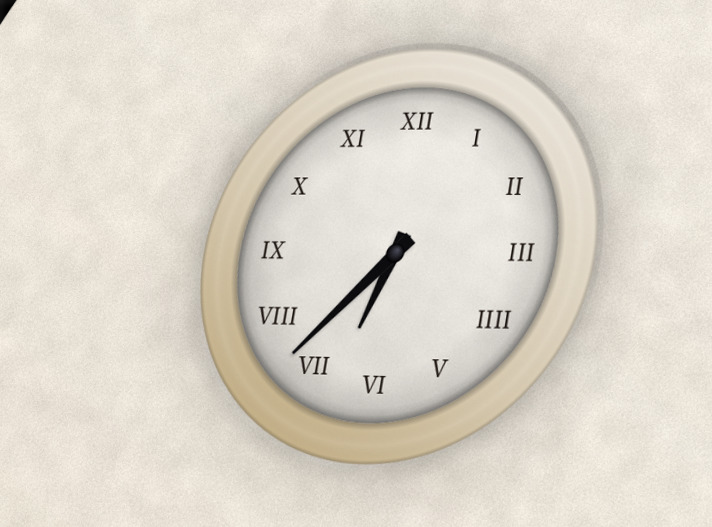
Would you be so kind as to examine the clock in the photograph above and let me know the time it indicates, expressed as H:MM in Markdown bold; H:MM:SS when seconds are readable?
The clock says **6:37**
